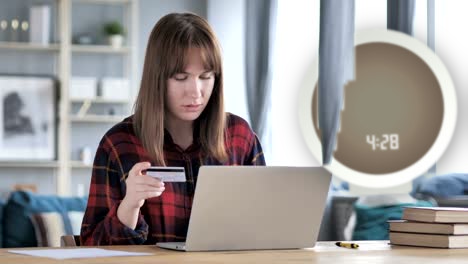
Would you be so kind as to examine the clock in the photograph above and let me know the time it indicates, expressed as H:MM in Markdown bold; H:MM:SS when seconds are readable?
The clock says **4:28**
